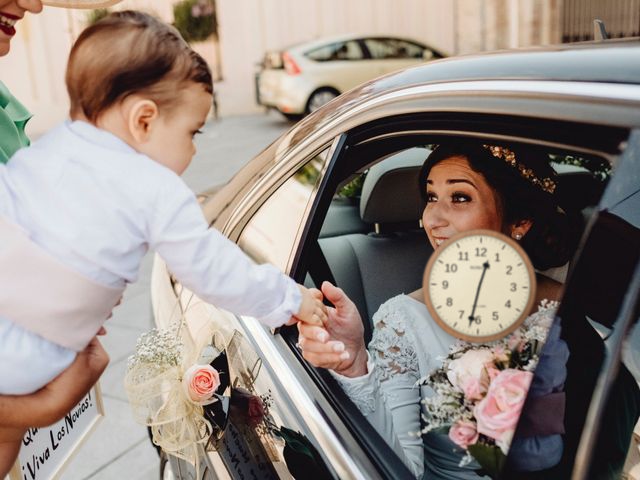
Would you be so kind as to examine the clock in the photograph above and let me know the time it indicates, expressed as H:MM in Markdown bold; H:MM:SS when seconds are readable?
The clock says **12:32**
